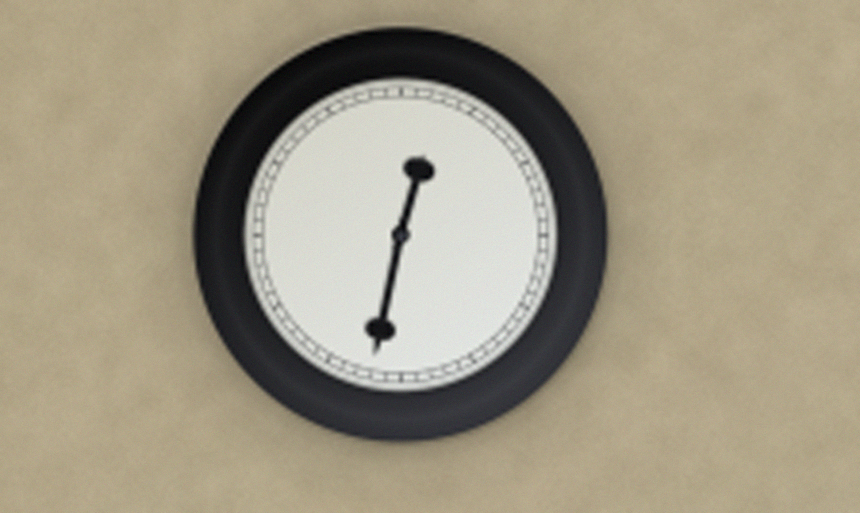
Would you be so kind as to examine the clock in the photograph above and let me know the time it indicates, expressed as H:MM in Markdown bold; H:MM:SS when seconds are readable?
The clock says **12:32**
